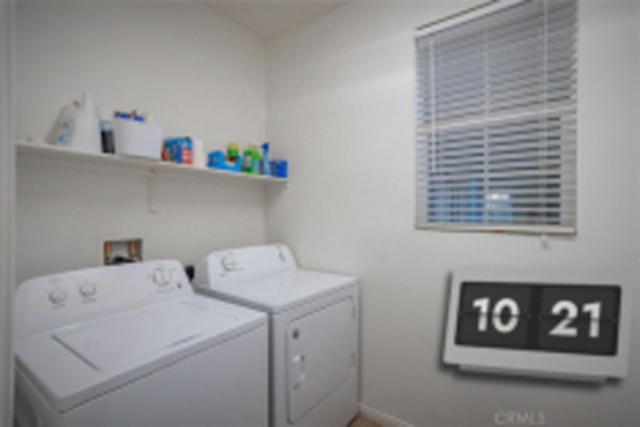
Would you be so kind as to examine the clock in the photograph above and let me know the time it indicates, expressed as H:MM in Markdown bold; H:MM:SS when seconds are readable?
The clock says **10:21**
